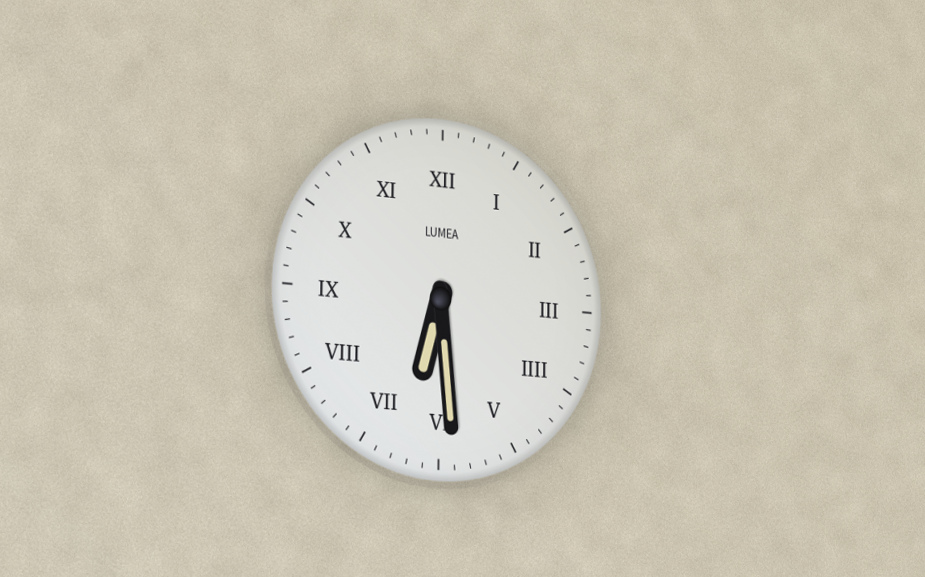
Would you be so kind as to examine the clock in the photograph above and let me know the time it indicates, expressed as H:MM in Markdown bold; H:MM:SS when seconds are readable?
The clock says **6:29**
